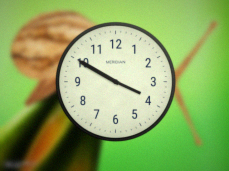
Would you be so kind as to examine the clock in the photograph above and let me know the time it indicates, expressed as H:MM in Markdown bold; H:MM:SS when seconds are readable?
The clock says **3:50**
